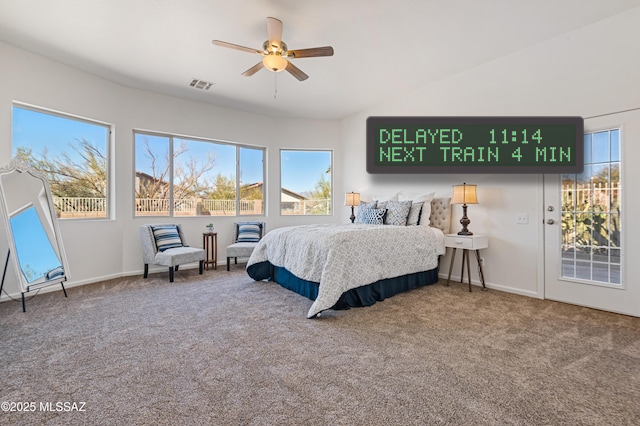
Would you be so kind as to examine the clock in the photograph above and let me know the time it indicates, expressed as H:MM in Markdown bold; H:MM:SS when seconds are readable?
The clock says **11:14**
